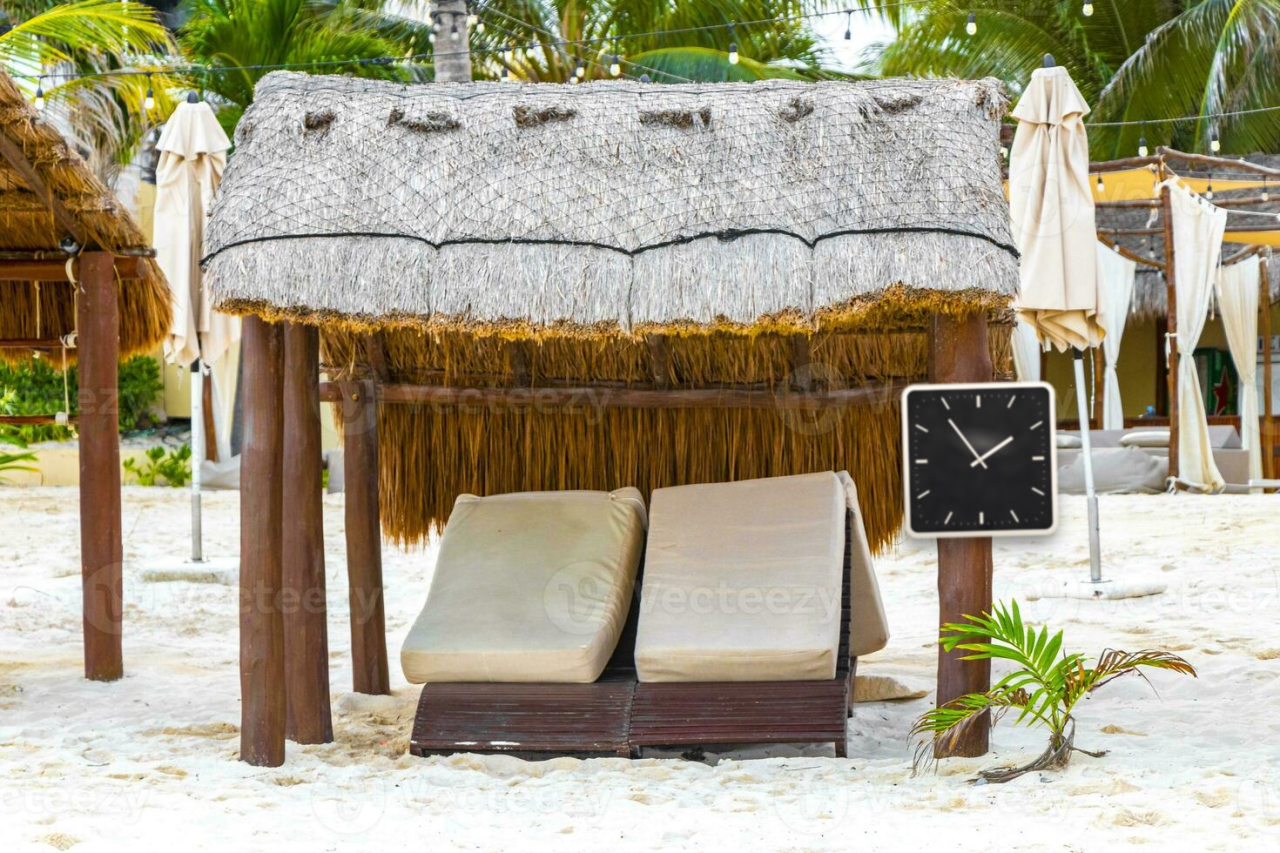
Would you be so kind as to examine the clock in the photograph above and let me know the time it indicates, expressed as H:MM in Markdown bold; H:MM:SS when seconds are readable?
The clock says **1:54**
